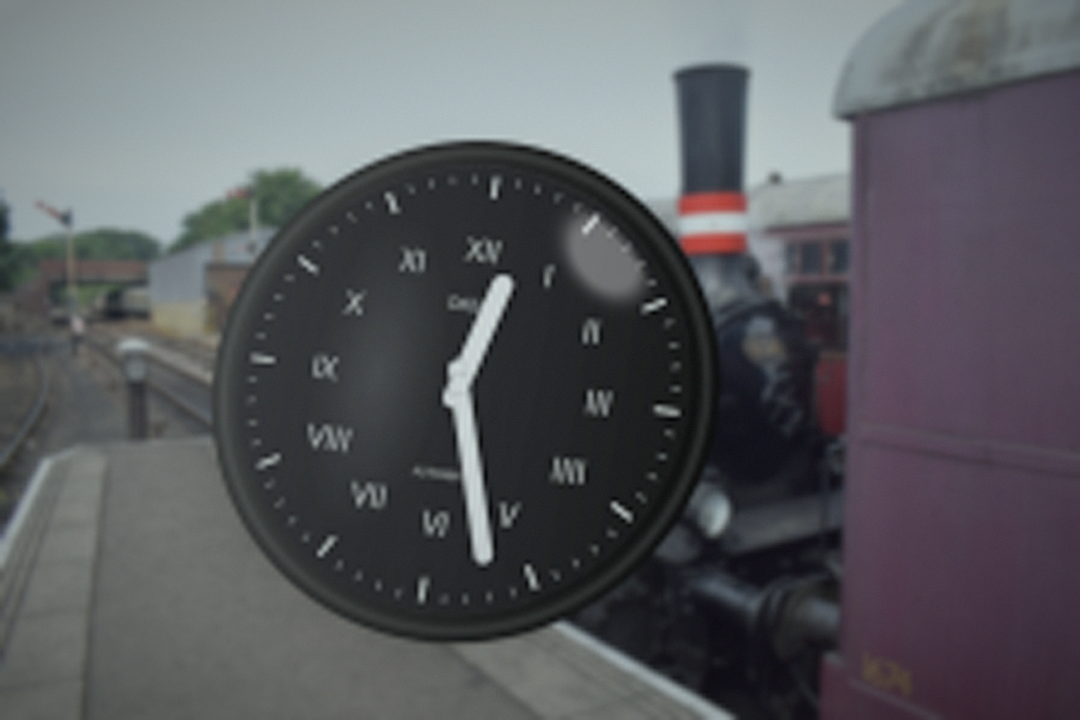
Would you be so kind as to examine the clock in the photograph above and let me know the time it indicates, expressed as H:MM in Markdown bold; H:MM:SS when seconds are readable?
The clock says **12:27**
